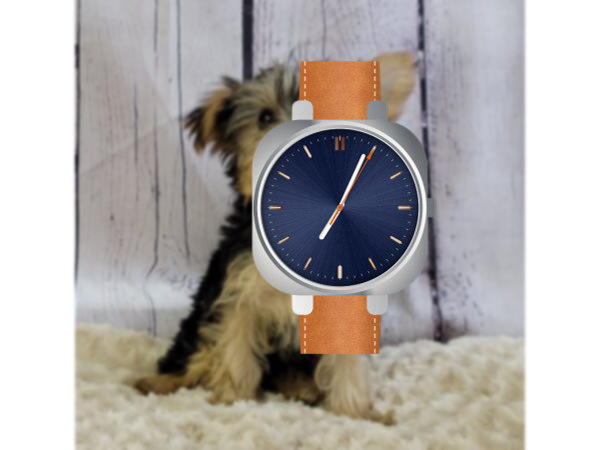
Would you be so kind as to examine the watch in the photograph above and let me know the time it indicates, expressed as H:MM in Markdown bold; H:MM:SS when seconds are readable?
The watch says **7:04:05**
